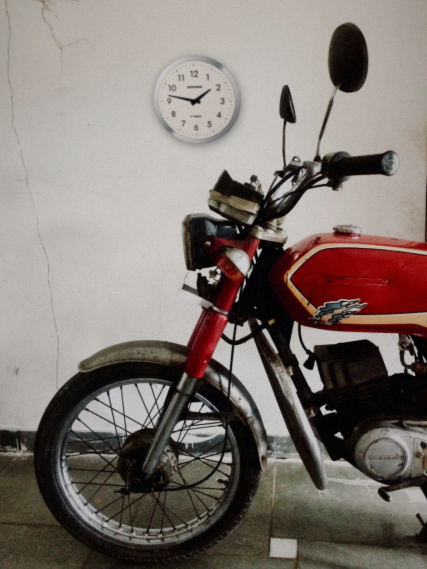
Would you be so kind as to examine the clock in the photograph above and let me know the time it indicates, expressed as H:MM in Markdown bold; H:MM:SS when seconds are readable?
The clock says **1:47**
